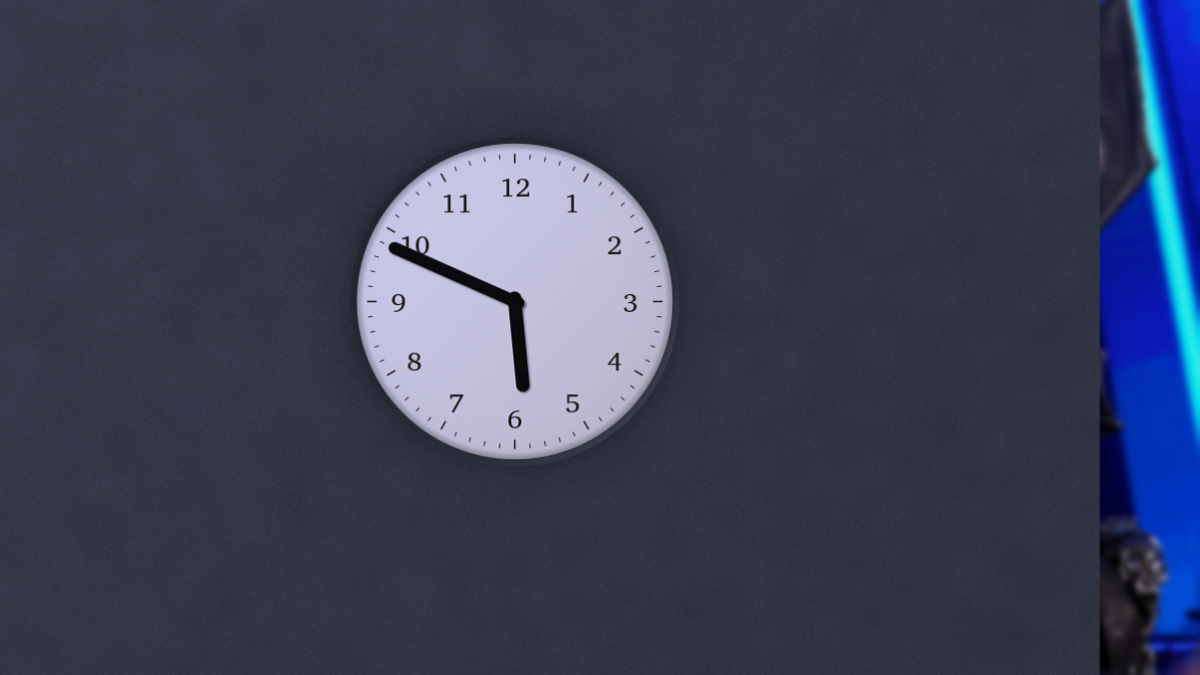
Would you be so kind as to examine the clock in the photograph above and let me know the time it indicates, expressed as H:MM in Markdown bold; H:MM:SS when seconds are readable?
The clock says **5:49**
